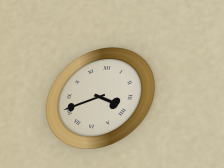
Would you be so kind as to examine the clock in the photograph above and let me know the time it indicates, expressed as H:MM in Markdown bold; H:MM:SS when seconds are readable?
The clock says **3:41**
